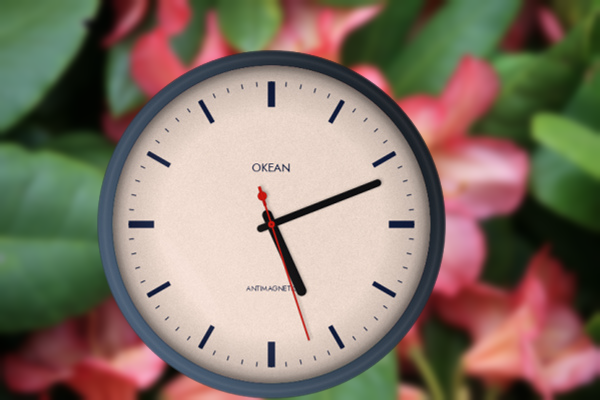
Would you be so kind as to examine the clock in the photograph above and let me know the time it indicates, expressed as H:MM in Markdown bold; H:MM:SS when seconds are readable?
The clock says **5:11:27**
